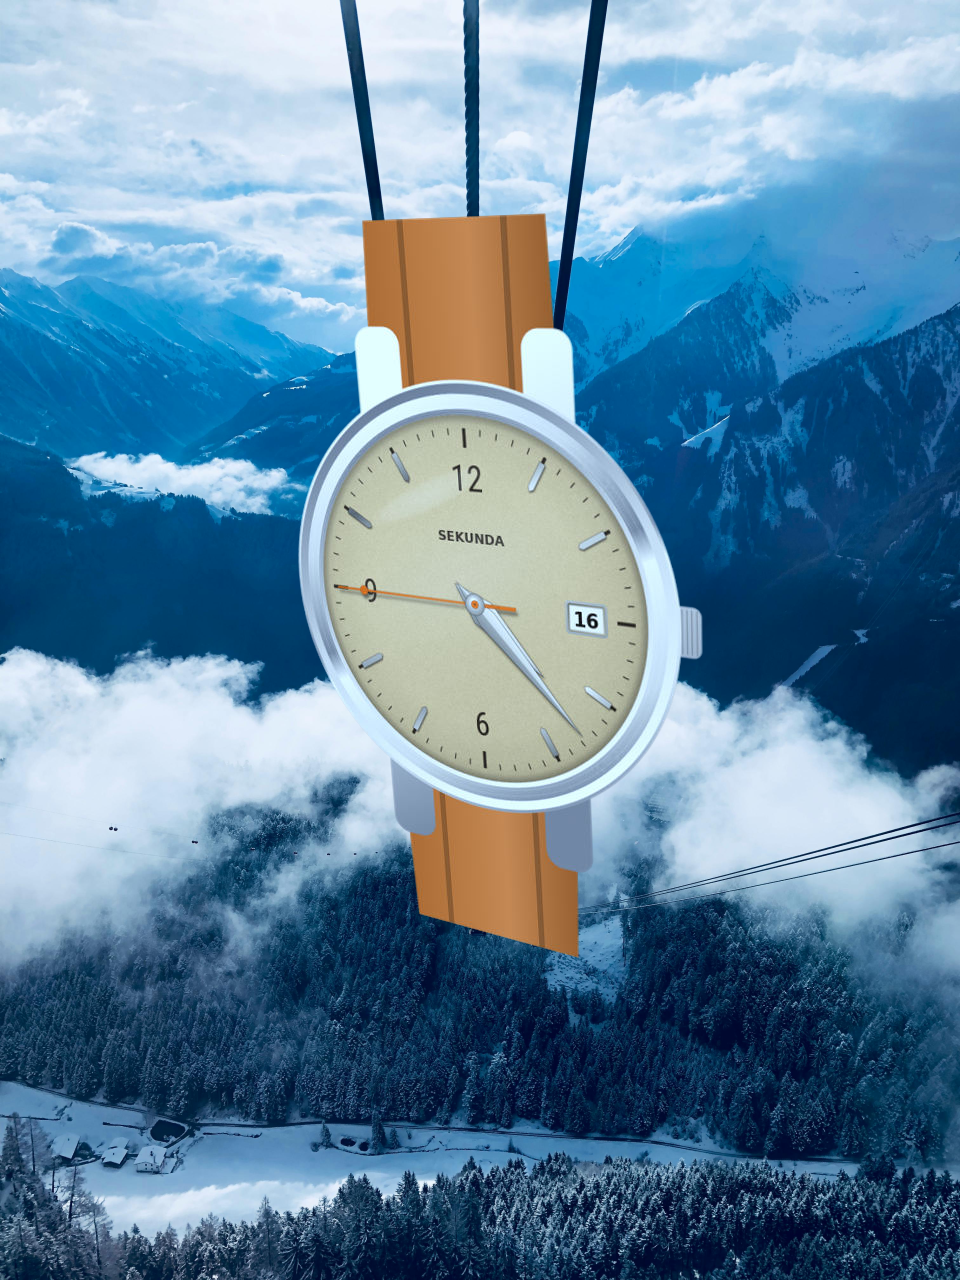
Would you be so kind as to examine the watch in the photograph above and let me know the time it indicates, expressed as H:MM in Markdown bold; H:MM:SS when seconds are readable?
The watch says **4:22:45**
